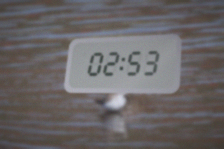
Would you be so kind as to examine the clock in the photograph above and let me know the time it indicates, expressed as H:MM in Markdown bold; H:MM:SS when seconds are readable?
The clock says **2:53**
